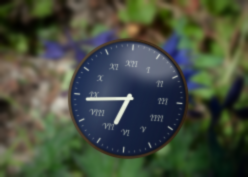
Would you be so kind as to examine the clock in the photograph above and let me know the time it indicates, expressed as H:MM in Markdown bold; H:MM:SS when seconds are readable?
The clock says **6:44**
